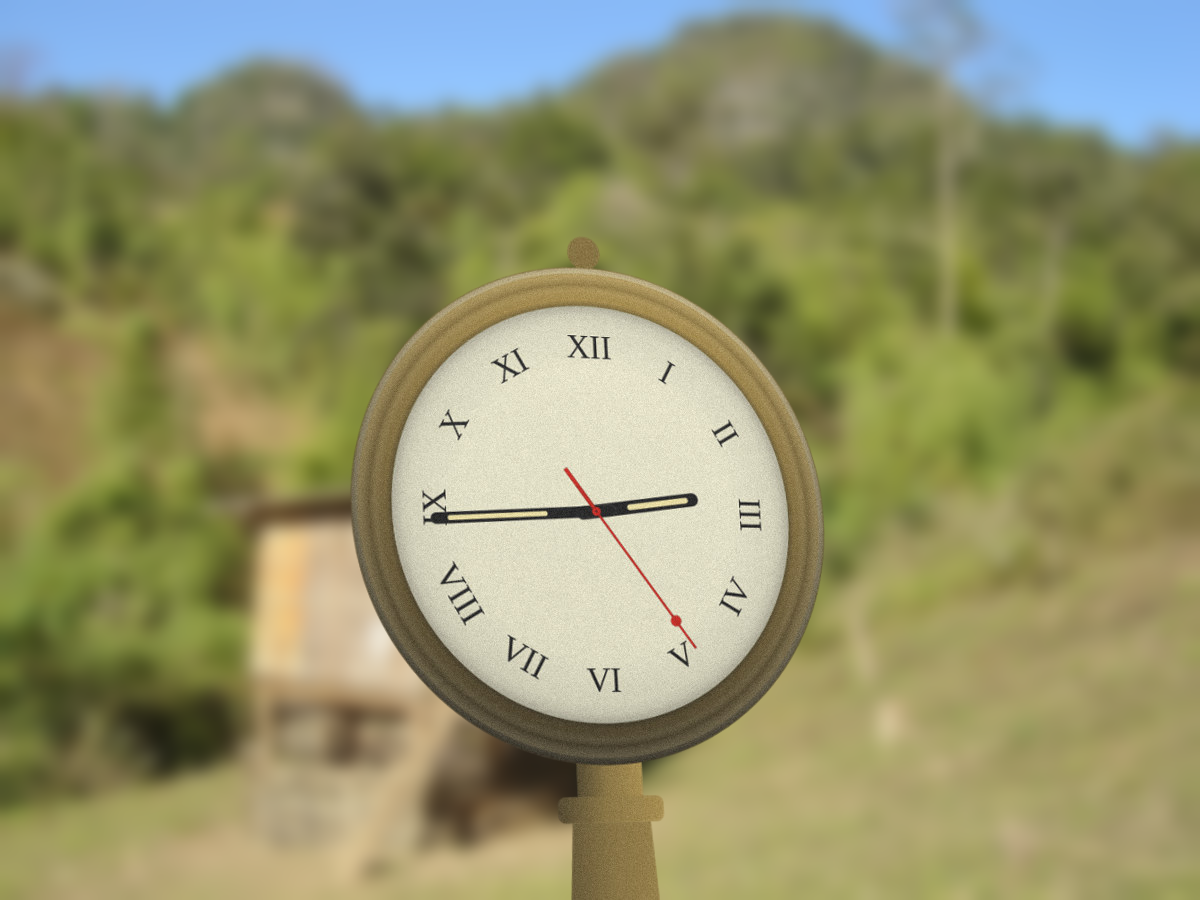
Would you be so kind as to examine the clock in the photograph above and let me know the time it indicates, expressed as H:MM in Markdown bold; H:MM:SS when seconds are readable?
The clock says **2:44:24**
